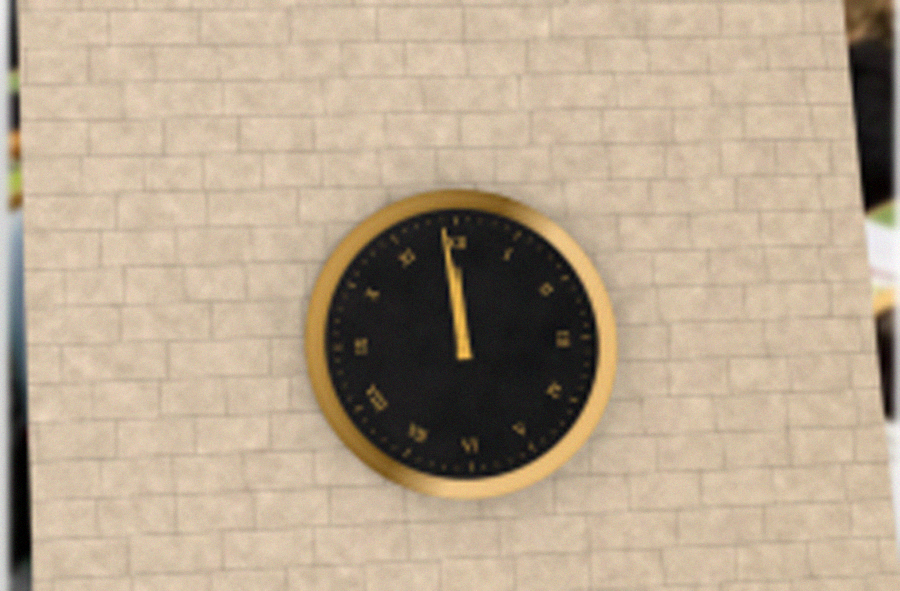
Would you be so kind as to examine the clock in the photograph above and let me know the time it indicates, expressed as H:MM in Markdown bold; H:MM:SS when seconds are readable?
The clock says **11:59**
